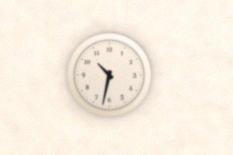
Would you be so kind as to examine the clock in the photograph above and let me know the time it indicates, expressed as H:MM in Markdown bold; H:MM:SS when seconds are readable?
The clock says **10:32**
